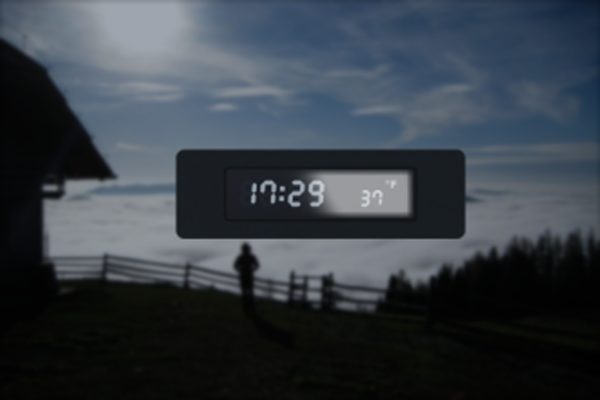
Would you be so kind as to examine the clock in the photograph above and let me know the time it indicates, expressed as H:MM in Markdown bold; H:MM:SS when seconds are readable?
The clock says **17:29**
